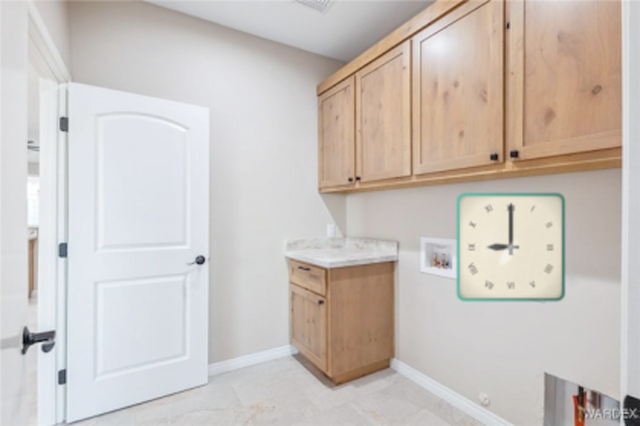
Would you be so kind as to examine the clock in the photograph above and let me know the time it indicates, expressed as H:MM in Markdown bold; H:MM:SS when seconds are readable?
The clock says **9:00**
